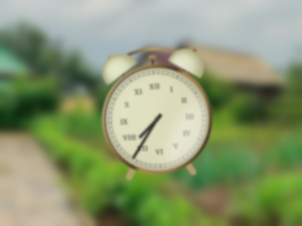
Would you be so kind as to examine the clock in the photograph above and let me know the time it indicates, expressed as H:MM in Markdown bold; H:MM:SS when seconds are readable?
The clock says **7:36**
